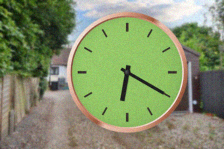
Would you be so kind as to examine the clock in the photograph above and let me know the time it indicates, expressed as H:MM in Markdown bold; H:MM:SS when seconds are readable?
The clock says **6:20**
